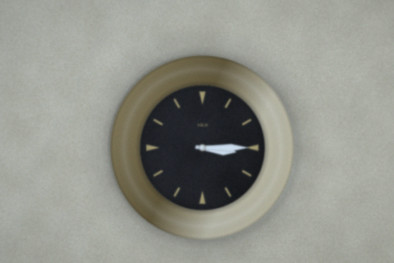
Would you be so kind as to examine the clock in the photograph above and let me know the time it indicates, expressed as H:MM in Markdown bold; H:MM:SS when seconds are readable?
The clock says **3:15**
